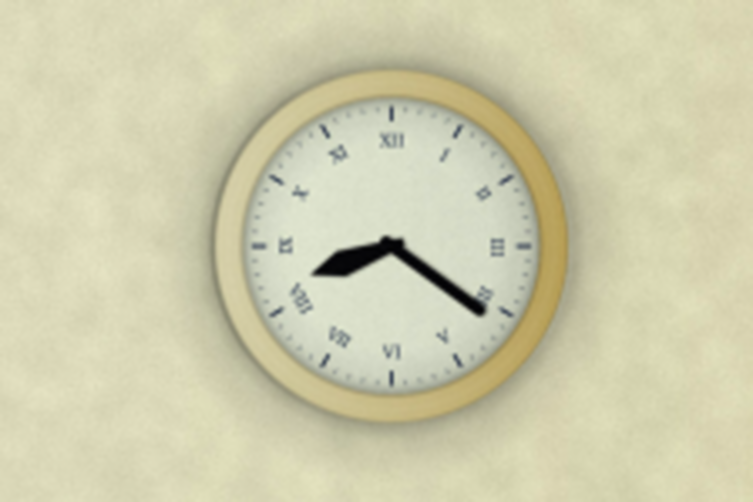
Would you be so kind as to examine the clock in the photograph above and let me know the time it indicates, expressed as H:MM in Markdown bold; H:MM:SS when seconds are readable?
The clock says **8:21**
